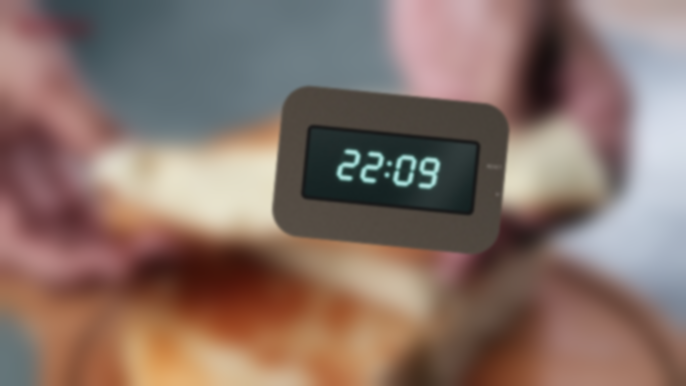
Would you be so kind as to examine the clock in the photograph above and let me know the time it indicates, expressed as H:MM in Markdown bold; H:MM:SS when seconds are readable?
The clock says **22:09**
